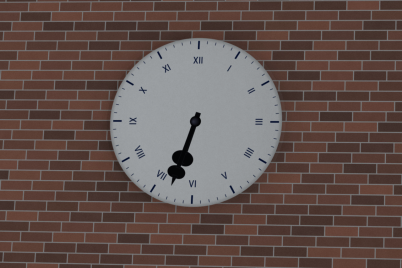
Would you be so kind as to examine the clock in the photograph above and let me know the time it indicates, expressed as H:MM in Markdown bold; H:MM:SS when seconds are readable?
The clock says **6:33**
